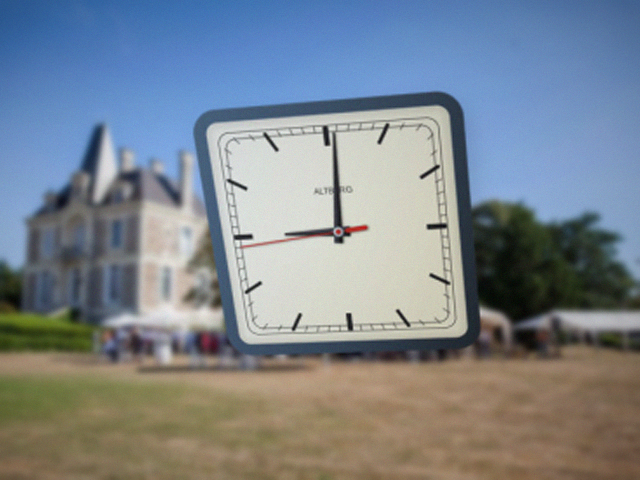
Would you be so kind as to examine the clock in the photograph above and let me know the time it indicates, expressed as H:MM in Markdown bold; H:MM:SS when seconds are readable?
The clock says **9:00:44**
